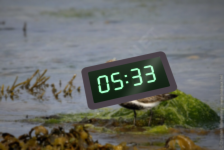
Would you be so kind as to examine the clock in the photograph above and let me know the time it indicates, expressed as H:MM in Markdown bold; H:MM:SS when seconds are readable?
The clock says **5:33**
